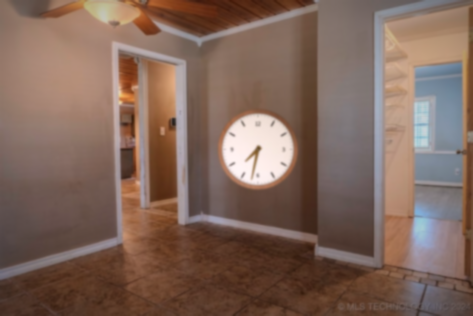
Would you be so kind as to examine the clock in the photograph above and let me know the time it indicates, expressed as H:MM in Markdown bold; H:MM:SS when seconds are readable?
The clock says **7:32**
